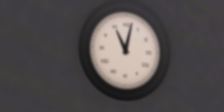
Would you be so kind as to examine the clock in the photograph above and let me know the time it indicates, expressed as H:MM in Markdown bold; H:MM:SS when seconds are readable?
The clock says **11:02**
